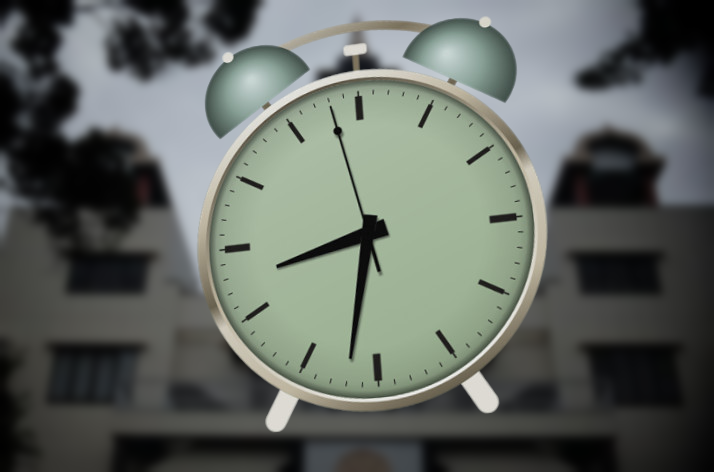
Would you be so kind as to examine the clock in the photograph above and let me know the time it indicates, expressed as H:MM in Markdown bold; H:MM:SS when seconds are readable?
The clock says **8:31:58**
